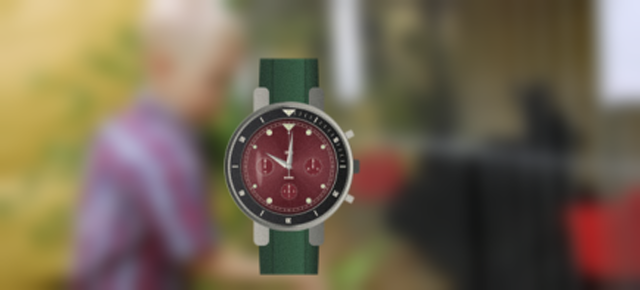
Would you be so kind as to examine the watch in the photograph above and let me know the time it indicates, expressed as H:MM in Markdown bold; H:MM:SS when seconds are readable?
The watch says **10:01**
